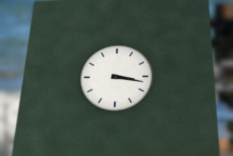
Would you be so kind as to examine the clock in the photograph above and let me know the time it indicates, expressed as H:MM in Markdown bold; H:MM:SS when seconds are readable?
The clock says **3:17**
